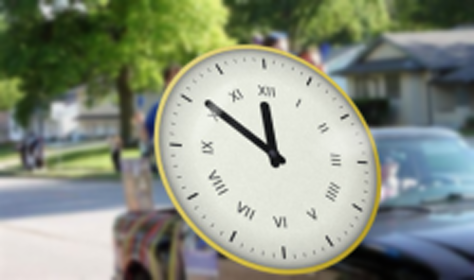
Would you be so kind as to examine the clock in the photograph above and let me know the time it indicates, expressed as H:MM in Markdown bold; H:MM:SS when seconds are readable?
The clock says **11:51**
